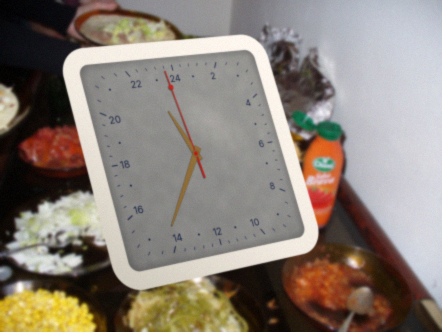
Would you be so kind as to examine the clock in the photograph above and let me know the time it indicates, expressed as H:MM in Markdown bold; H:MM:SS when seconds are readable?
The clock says **22:35:59**
